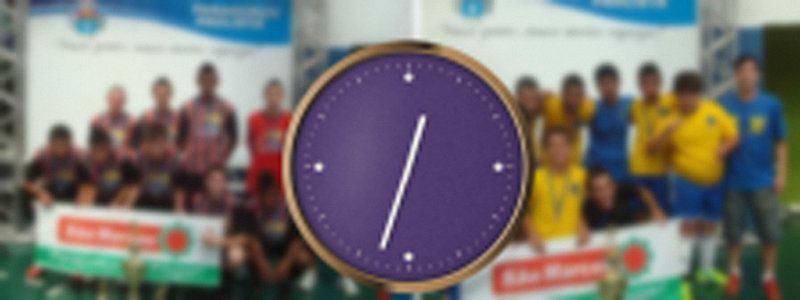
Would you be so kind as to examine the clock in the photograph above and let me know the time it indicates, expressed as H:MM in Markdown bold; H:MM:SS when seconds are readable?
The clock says **12:33**
